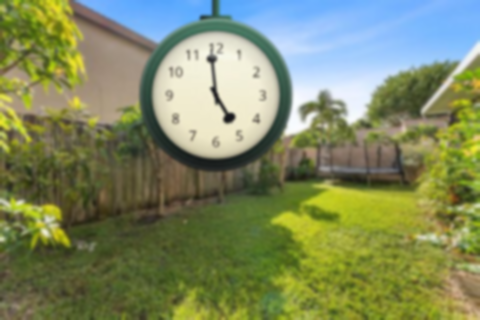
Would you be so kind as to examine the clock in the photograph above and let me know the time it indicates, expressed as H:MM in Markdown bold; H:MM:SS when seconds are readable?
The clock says **4:59**
